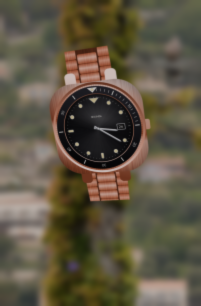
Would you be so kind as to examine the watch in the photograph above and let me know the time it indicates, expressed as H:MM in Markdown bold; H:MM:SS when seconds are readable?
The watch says **3:21**
